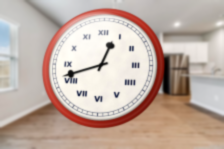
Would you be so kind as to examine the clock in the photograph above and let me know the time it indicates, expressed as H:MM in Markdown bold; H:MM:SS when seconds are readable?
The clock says **12:42**
